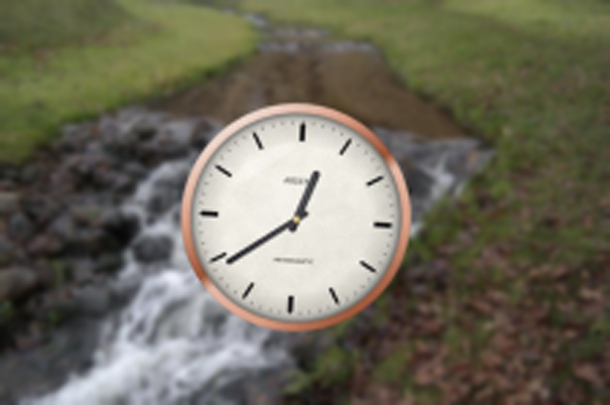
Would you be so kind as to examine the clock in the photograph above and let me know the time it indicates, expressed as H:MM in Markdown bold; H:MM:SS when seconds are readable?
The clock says **12:39**
